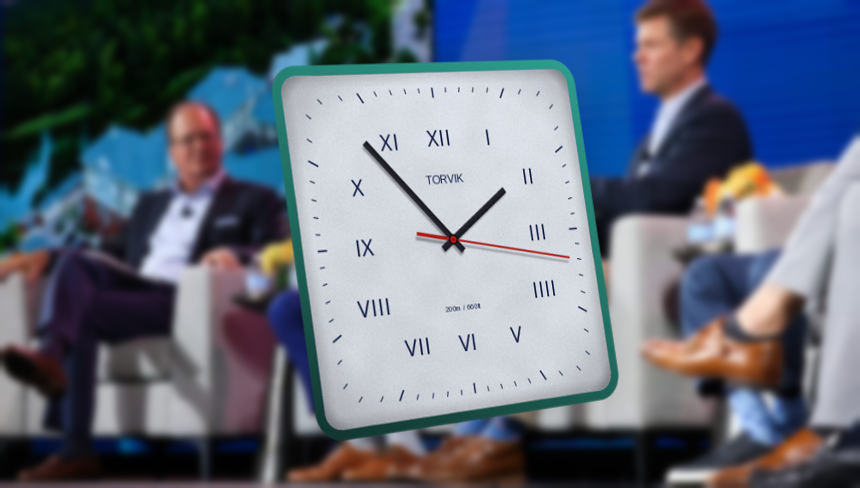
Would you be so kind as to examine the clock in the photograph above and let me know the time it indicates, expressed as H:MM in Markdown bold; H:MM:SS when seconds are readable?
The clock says **1:53:17**
